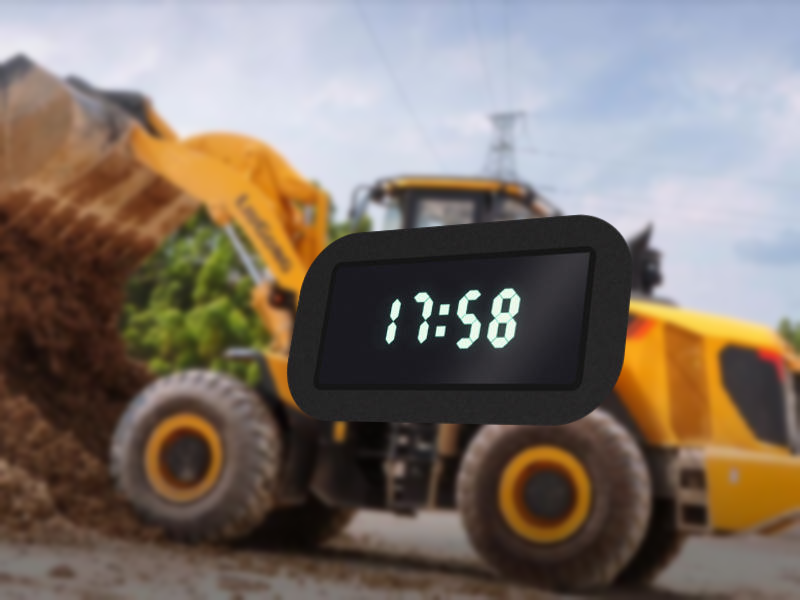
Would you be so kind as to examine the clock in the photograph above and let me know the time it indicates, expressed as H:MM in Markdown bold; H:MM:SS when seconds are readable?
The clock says **17:58**
